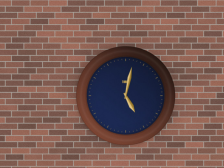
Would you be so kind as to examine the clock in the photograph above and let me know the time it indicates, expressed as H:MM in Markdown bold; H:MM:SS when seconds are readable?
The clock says **5:02**
